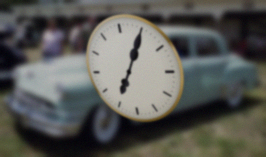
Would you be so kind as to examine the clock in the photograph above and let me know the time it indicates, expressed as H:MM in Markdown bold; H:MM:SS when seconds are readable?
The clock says **7:05**
